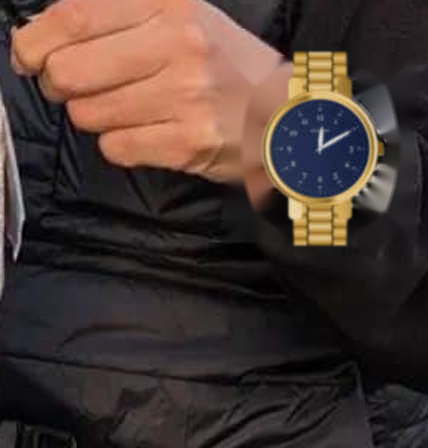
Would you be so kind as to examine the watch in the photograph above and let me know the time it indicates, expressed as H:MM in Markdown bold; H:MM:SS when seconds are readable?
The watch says **12:10**
